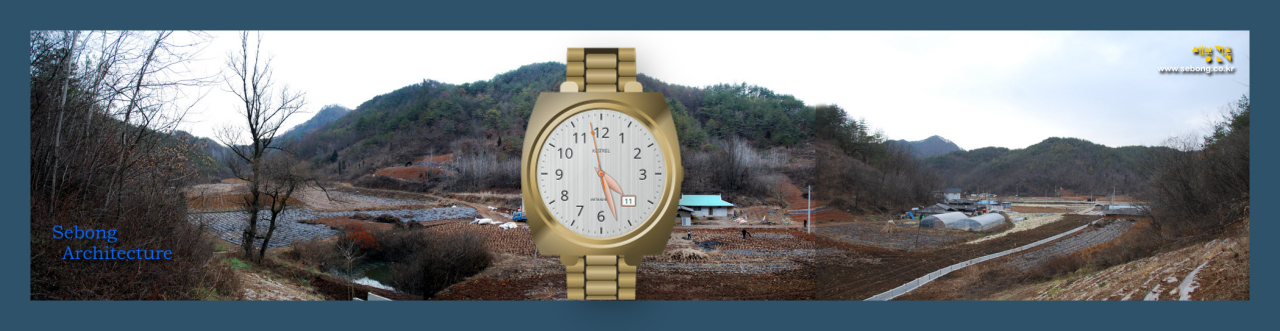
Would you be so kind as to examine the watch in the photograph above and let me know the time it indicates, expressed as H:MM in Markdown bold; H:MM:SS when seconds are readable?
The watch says **4:26:58**
